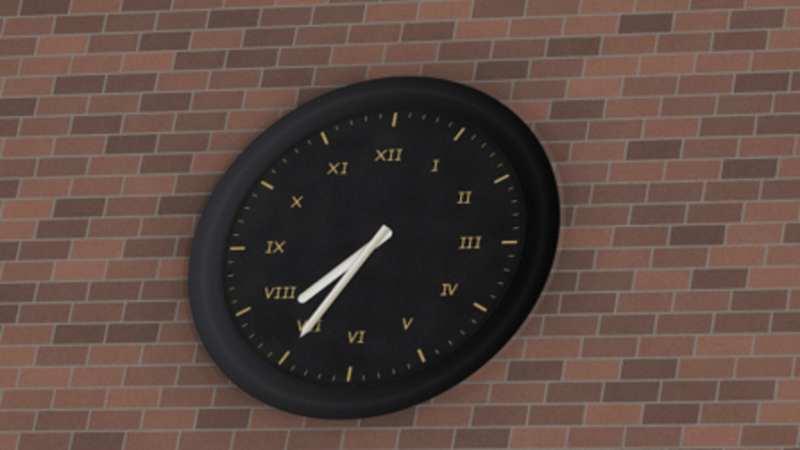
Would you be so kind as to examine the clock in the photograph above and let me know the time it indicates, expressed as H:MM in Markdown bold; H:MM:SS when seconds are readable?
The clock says **7:35**
